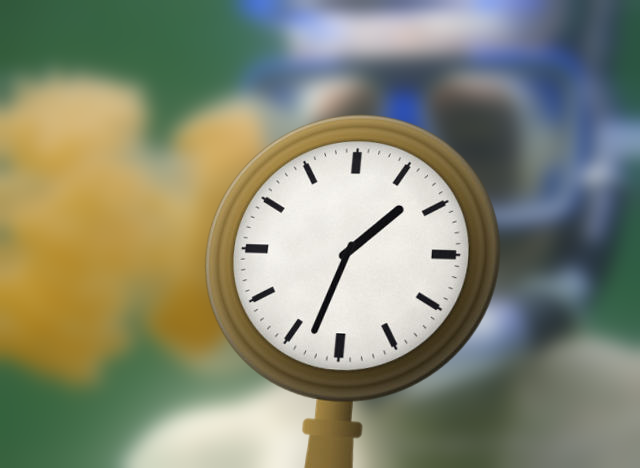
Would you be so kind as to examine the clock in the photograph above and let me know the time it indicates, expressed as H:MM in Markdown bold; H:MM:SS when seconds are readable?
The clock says **1:33**
